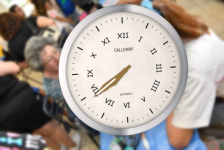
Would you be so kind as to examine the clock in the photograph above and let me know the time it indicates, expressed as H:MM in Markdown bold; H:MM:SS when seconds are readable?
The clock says **7:39**
